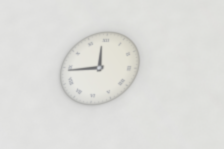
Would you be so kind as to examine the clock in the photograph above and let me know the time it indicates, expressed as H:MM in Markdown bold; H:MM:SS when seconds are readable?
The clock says **11:44**
